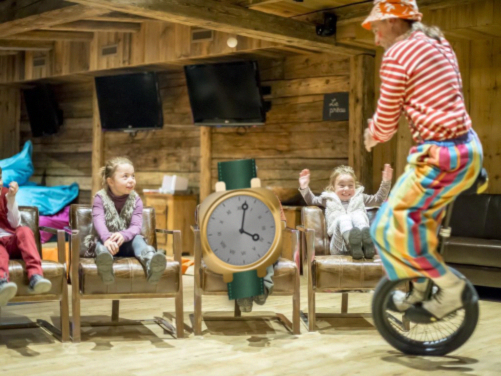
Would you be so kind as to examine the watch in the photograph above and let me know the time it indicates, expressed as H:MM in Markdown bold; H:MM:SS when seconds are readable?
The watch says **4:02**
